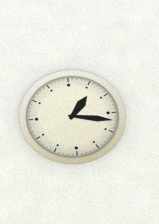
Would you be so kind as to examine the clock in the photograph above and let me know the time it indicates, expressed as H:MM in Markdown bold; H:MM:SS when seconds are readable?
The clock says **1:17**
